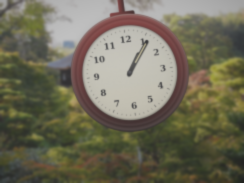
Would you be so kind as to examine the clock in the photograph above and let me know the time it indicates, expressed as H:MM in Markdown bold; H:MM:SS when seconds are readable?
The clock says **1:06**
